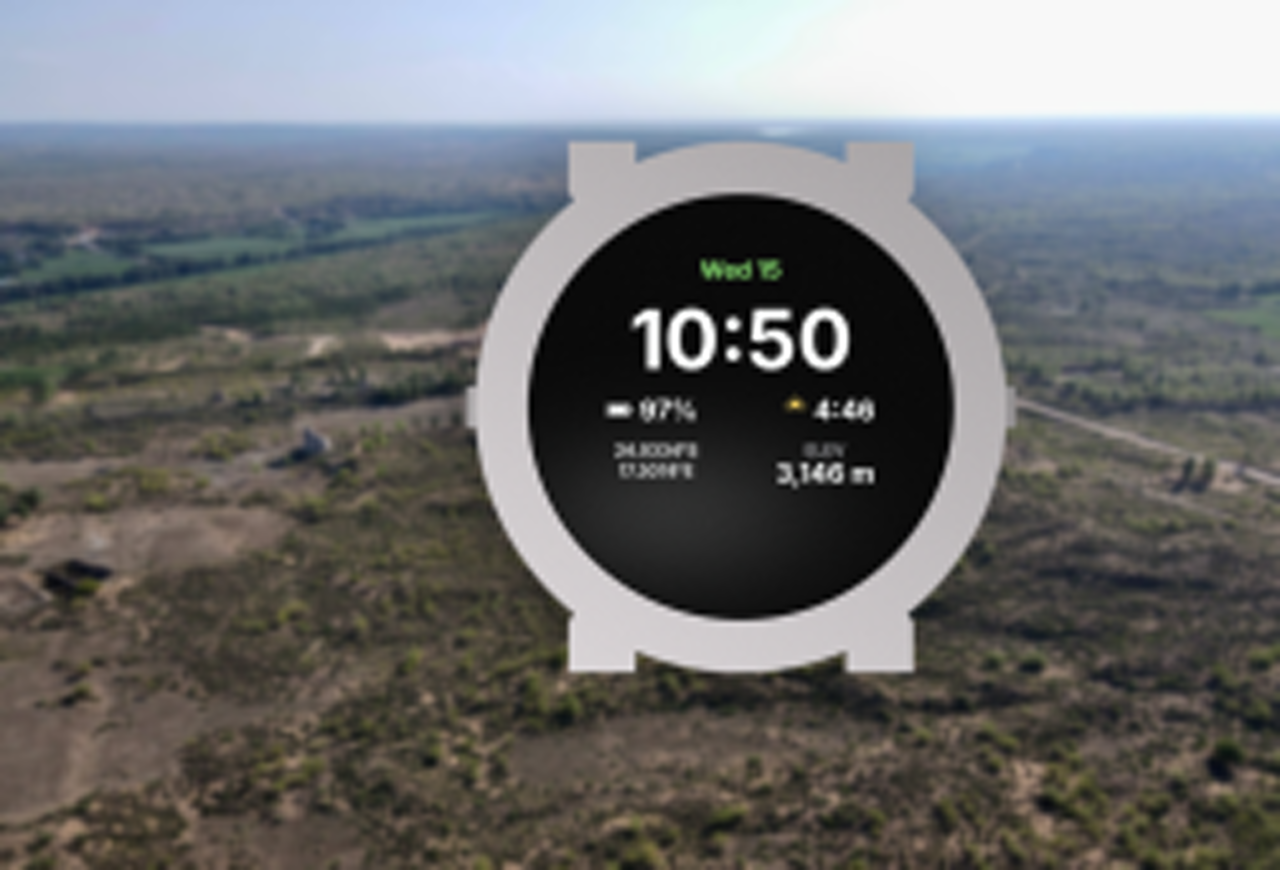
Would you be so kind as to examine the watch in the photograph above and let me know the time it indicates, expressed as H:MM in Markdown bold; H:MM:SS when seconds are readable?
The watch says **10:50**
